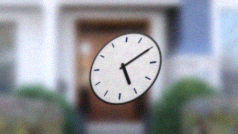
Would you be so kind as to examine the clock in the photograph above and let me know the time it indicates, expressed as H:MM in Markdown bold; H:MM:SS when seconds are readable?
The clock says **5:10**
